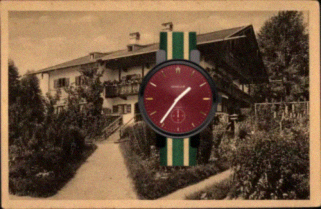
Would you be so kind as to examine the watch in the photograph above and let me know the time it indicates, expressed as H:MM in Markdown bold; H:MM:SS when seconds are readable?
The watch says **1:36**
